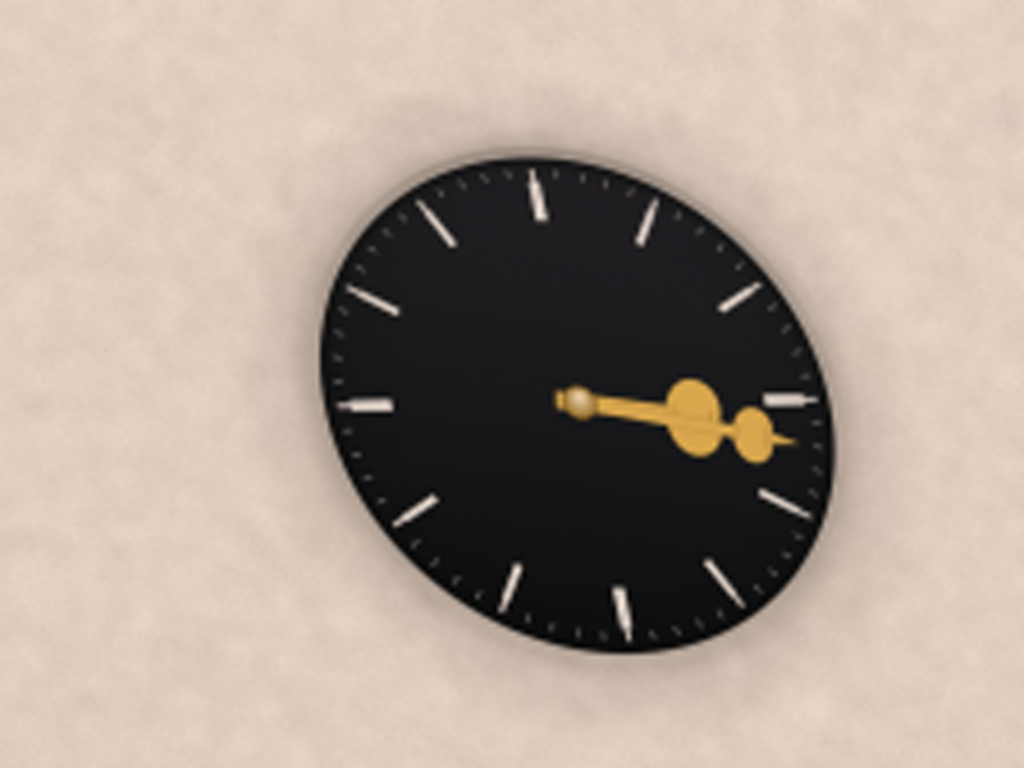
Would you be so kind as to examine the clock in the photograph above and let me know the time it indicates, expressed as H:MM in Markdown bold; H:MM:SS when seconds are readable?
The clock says **3:17**
